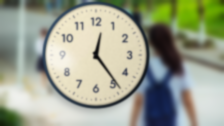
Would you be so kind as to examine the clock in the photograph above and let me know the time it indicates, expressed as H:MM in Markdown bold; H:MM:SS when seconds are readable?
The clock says **12:24**
